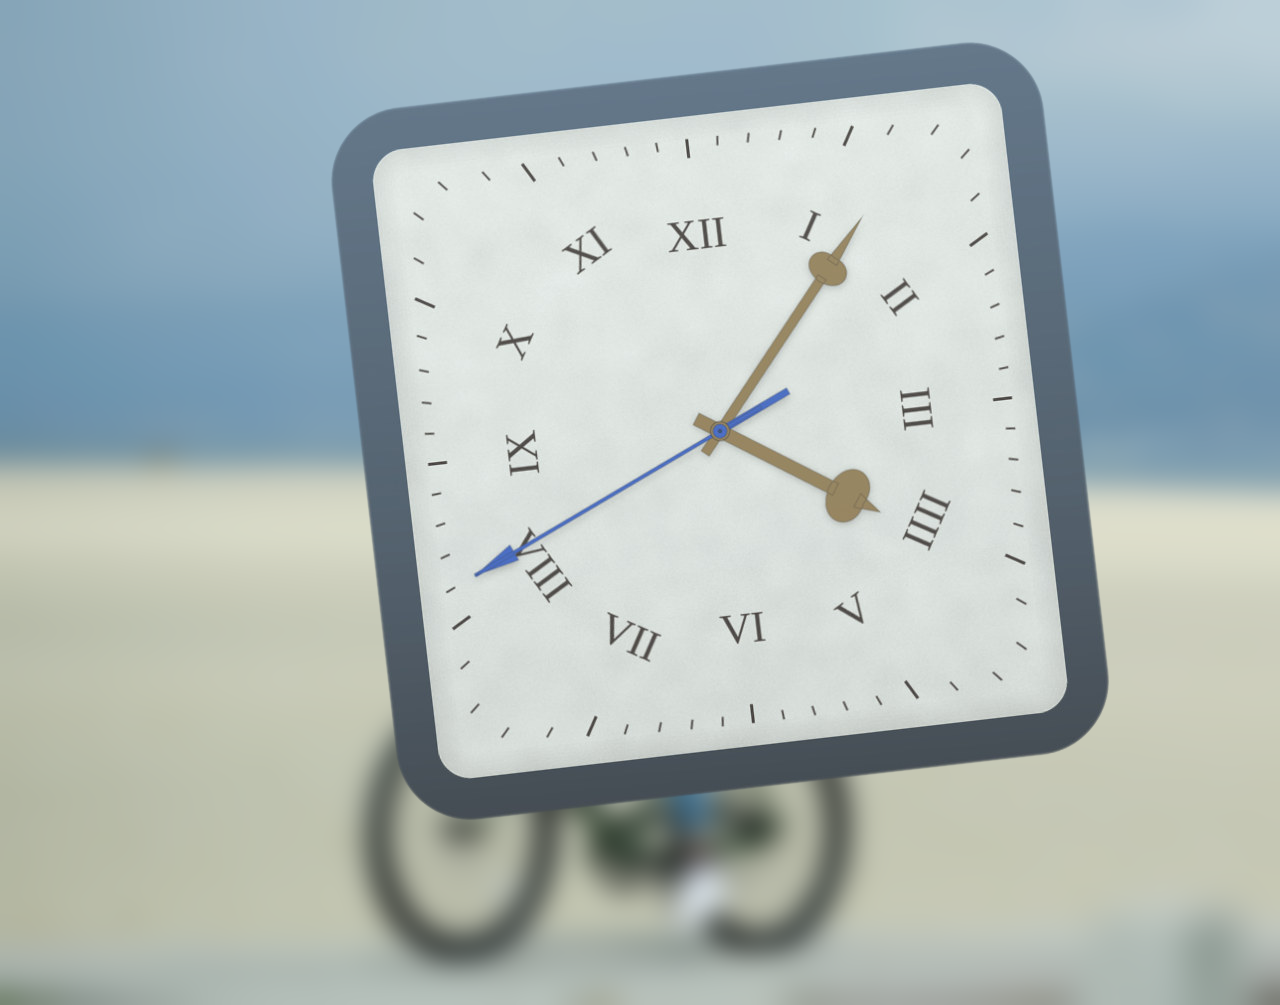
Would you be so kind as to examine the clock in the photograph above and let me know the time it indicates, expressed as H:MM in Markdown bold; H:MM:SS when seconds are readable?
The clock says **4:06:41**
